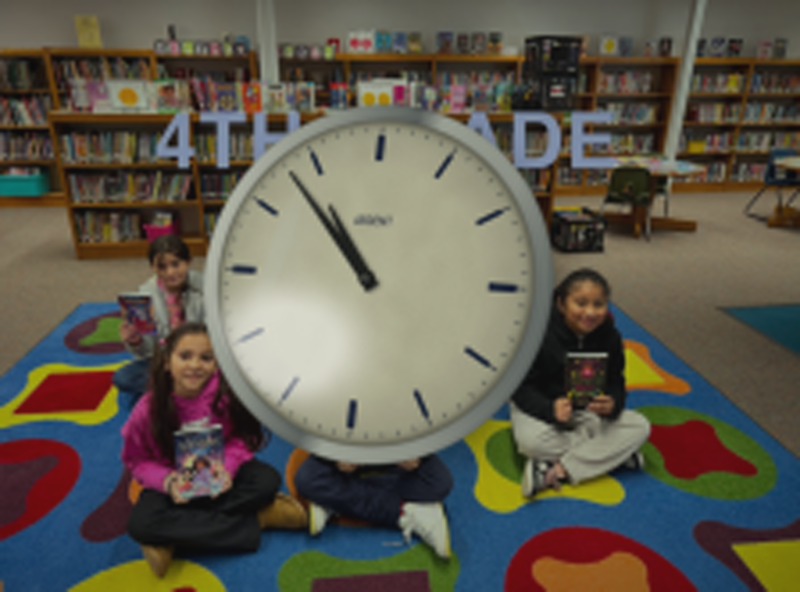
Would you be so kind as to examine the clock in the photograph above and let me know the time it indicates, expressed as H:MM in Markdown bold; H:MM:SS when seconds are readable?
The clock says **10:53**
